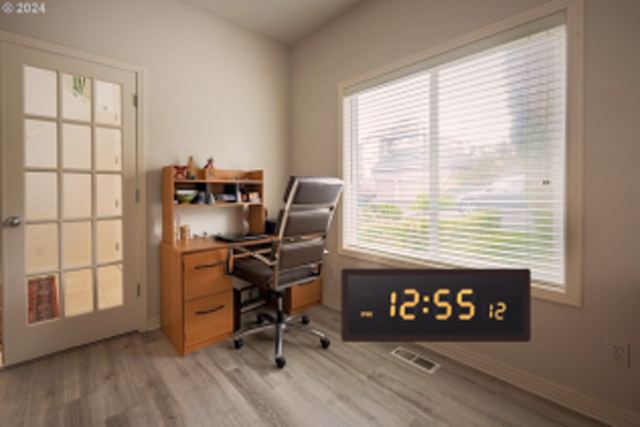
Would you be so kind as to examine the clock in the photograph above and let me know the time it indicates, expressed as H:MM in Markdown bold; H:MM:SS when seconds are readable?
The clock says **12:55:12**
